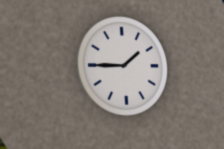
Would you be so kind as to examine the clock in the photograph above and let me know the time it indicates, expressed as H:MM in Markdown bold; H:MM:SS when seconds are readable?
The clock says **1:45**
